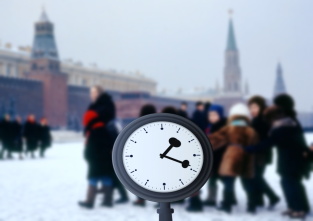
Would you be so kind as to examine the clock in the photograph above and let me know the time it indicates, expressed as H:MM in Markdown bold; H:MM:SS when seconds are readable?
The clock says **1:19**
